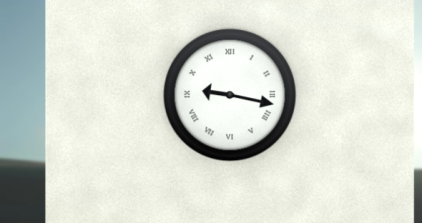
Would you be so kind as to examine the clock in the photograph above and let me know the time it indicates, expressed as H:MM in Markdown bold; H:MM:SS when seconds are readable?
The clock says **9:17**
